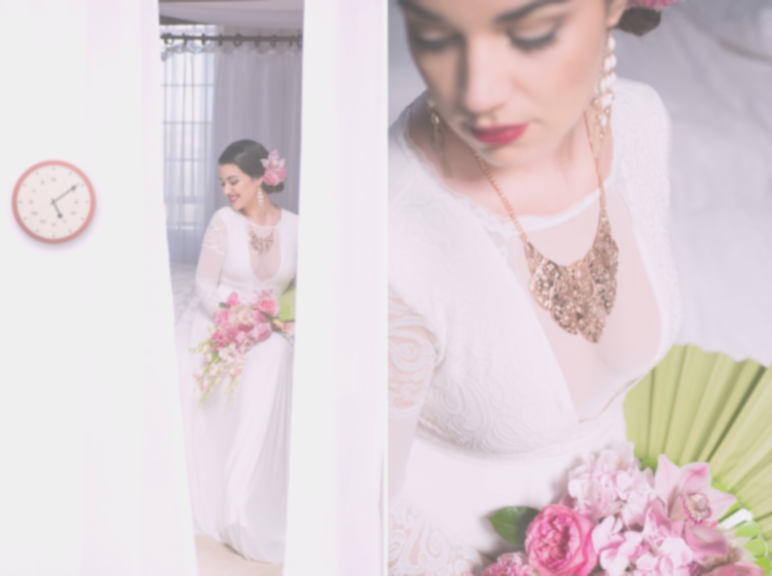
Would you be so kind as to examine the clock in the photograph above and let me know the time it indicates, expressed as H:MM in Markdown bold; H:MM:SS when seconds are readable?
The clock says **5:09**
